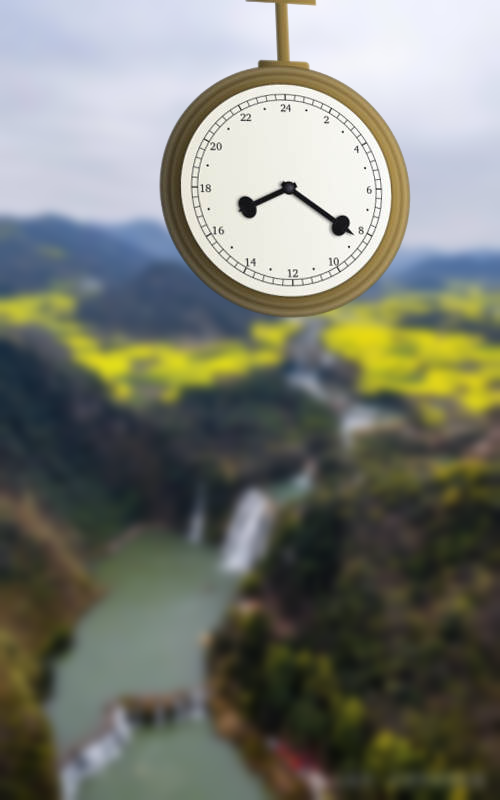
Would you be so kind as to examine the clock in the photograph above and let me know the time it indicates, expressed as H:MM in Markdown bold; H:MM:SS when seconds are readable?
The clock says **16:21**
